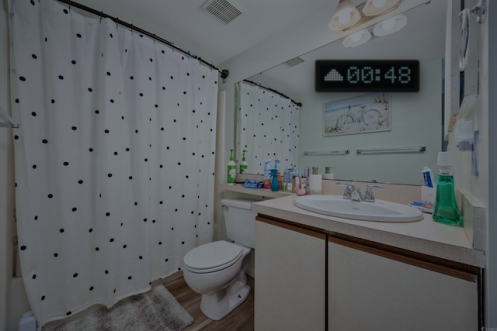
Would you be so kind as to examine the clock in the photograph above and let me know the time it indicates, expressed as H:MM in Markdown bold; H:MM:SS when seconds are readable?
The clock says **0:48**
